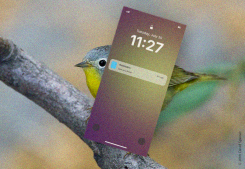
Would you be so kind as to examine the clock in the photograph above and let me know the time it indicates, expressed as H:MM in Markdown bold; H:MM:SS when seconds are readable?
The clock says **11:27**
